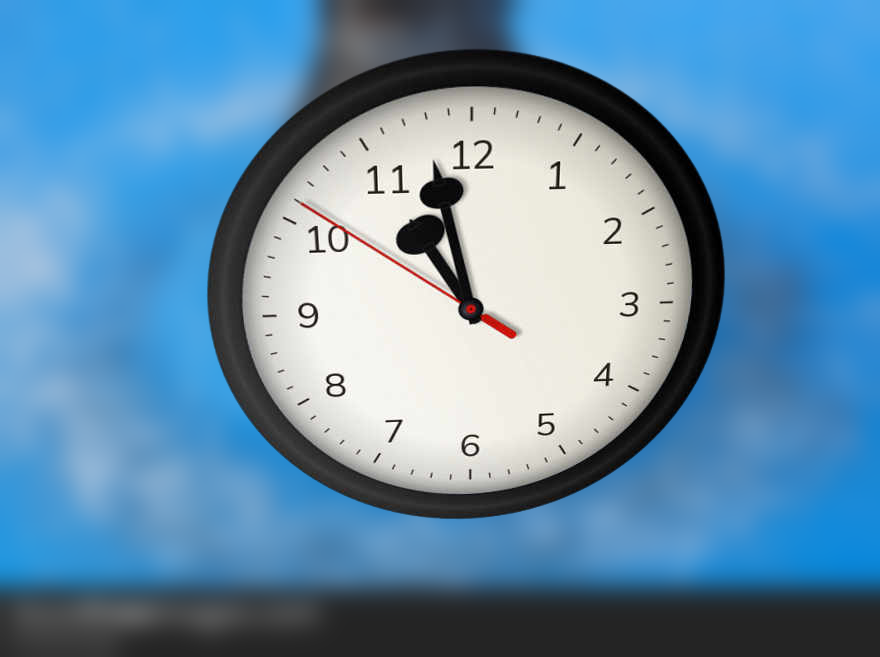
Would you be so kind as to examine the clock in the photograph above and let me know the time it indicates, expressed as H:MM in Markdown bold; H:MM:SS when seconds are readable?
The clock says **10:57:51**
